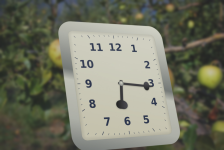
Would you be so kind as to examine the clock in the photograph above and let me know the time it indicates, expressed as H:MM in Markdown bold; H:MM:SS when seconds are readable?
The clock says **6:16**
